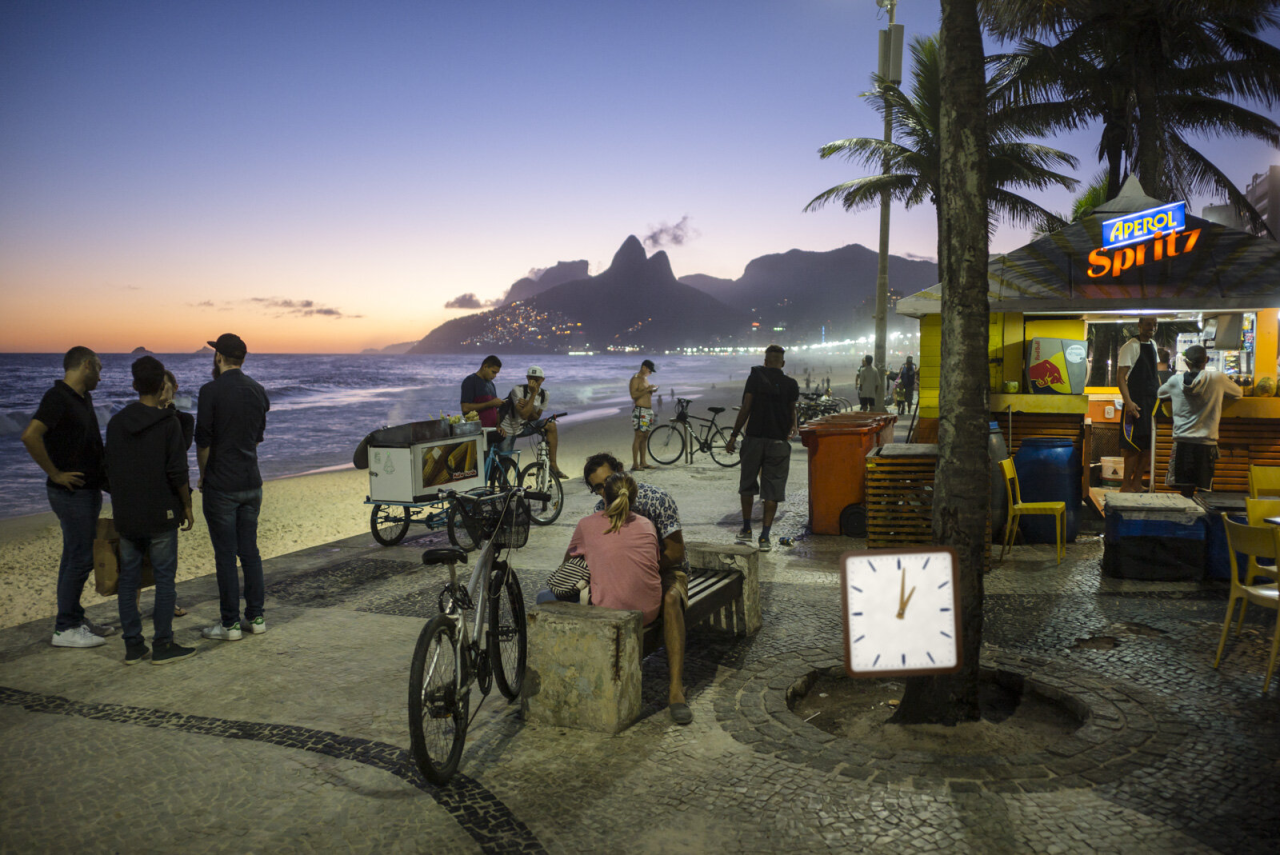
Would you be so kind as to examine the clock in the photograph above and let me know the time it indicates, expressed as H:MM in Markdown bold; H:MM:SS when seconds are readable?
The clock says **1:01**
